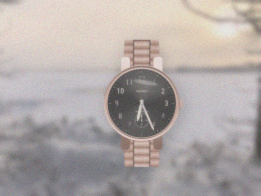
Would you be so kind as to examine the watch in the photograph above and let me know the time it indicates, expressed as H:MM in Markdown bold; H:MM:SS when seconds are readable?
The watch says **6:26**
